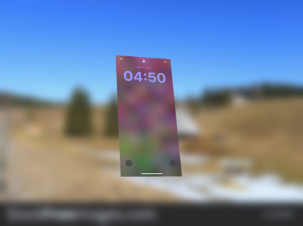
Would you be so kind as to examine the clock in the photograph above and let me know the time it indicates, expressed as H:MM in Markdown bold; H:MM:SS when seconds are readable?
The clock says **4:50**
